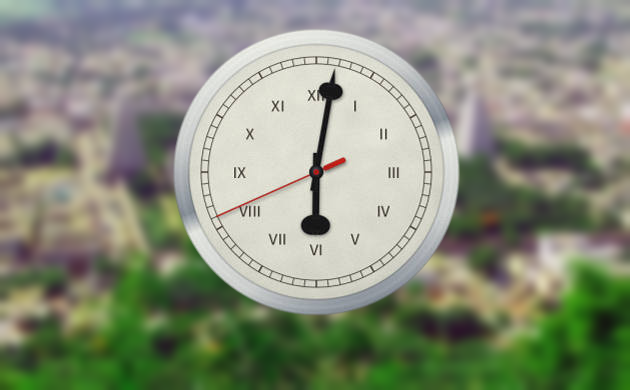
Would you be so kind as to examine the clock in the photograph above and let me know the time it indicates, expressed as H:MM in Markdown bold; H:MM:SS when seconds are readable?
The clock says **6:01:41**
